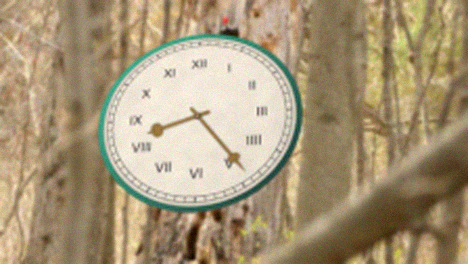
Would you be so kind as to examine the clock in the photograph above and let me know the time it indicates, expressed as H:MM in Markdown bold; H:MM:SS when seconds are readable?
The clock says **8:24**
